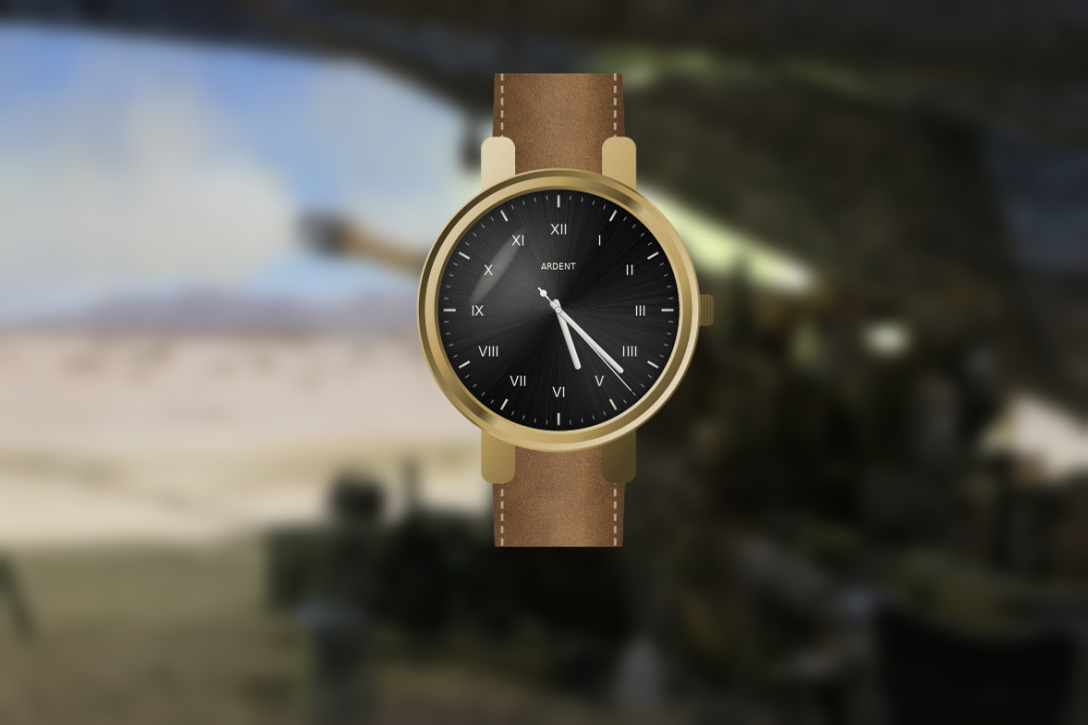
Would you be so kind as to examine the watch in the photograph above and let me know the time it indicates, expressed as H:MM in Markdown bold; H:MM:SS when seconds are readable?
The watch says **5:22:23**
